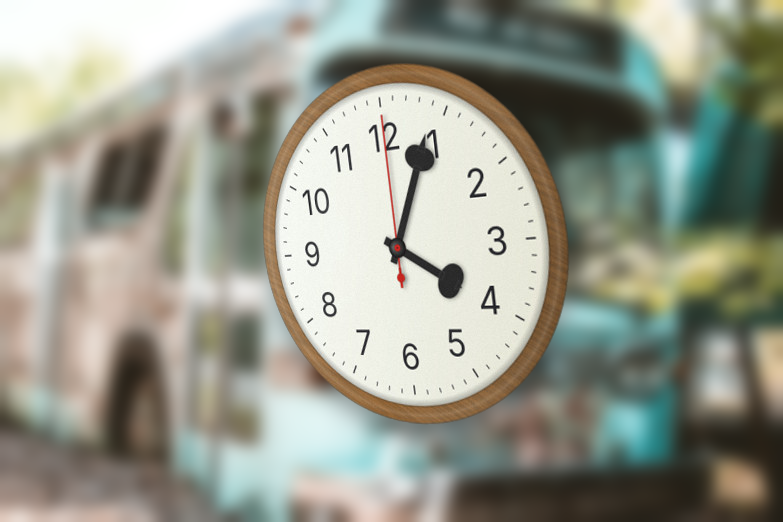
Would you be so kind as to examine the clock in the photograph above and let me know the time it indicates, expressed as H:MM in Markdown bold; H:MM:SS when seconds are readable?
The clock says **4:04:00**
